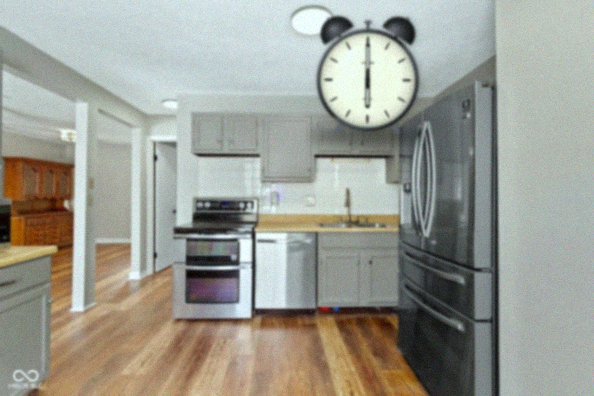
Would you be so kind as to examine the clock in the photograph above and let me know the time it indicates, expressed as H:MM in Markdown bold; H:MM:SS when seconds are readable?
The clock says **6:00**
